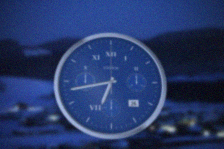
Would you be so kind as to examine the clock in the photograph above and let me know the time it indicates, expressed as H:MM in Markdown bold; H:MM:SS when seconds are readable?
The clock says **6:43**
